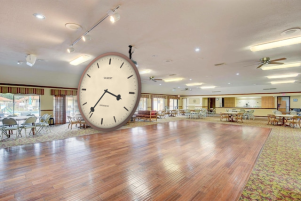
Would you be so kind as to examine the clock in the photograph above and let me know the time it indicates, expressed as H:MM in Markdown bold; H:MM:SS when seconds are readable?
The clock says **3:36**
